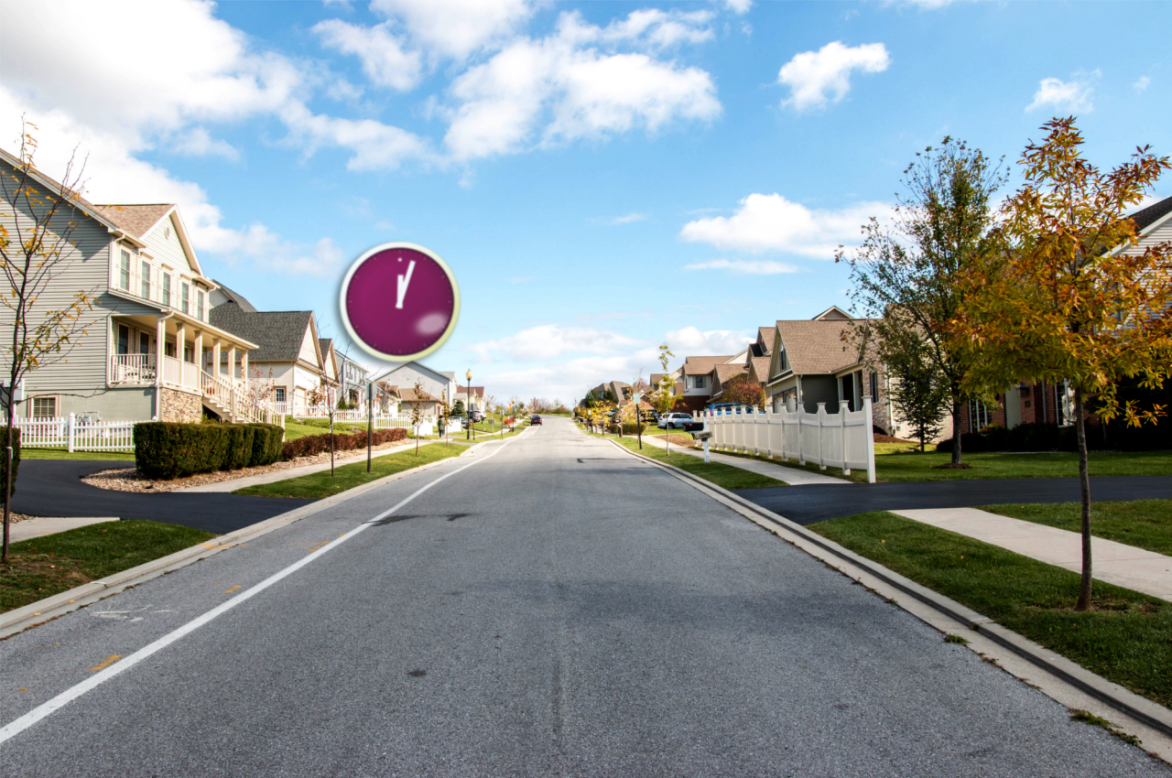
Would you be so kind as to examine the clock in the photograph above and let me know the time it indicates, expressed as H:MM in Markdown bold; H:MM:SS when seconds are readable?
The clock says **12:03**
